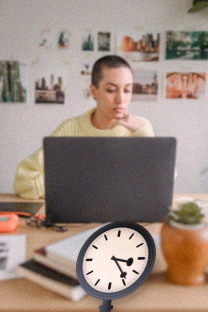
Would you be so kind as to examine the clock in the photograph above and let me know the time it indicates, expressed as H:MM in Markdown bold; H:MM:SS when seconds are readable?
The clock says **3:24**
